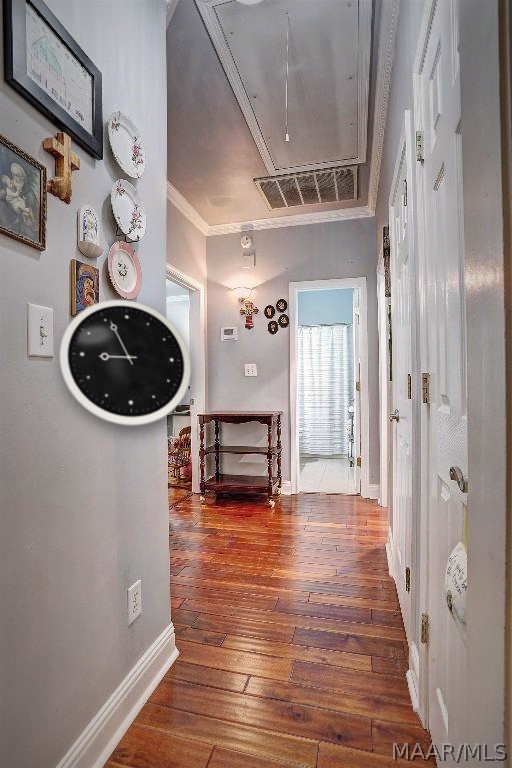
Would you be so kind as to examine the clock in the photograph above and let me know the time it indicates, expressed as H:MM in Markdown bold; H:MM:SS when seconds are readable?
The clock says **8:56**
